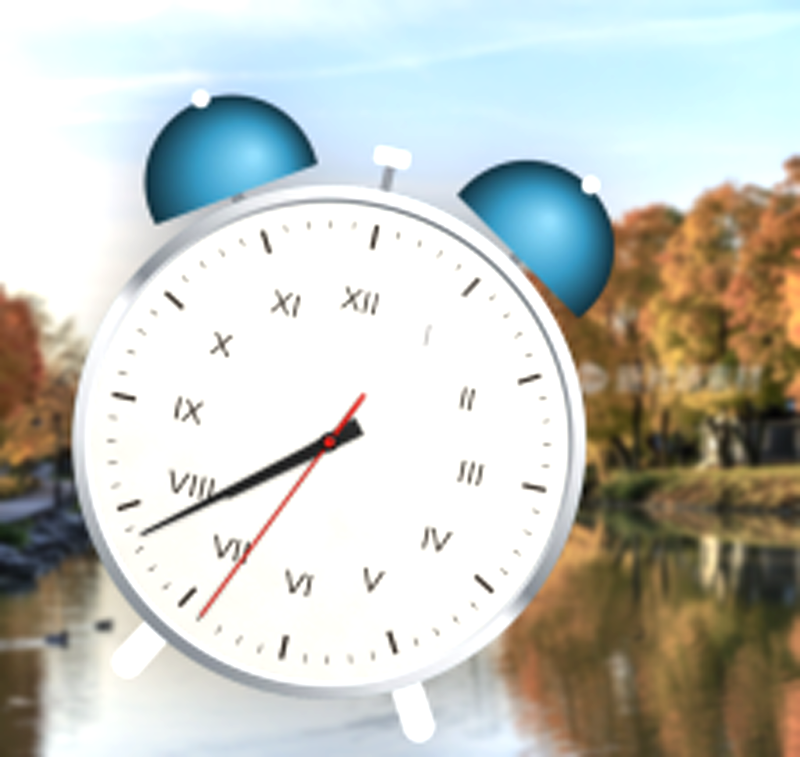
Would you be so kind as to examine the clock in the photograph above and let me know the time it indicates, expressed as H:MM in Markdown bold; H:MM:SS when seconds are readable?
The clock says **7:38:34**
